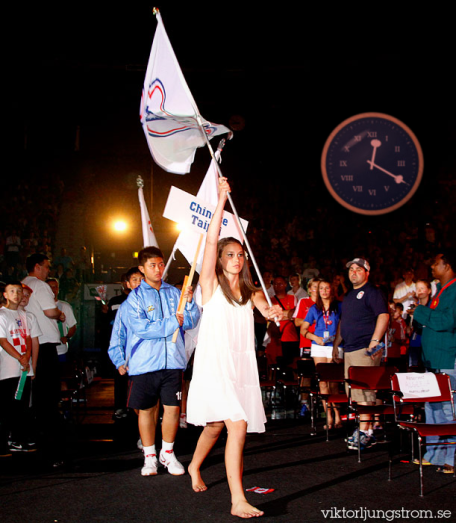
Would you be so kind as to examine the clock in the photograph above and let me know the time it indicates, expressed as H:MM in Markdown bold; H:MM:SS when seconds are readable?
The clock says **12:20**
